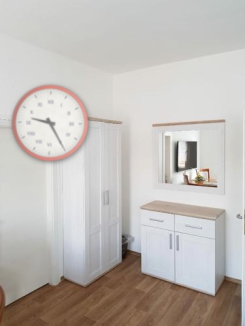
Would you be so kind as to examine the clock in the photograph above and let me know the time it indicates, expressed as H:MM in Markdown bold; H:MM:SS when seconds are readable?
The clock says **9:25**
